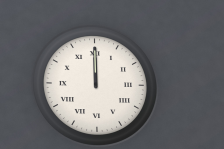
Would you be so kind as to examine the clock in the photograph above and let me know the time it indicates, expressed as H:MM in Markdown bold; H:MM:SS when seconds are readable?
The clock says **12:00**
